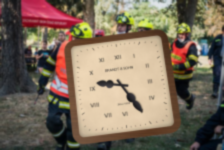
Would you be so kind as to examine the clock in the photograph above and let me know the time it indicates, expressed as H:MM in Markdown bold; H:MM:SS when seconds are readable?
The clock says **9:25**
